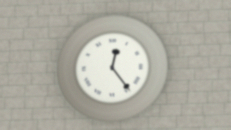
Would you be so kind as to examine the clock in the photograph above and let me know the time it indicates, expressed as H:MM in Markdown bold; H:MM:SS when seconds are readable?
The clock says **12:24**
